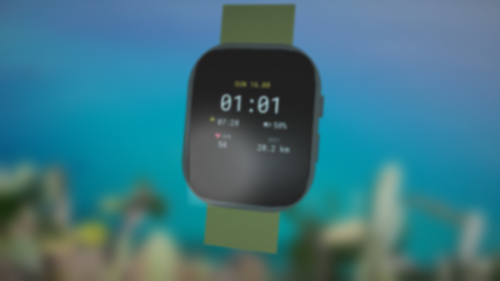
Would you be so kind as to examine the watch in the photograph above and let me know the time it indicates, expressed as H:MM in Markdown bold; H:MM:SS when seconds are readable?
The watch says **1:01**
